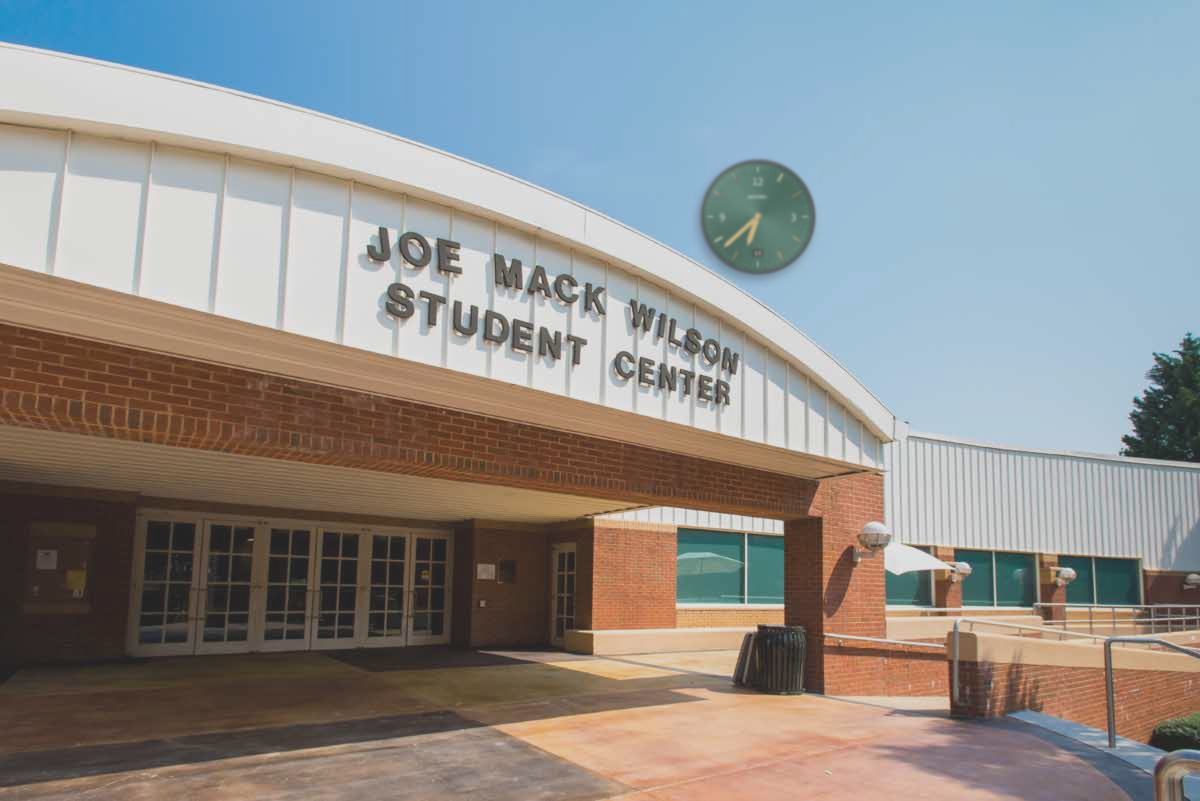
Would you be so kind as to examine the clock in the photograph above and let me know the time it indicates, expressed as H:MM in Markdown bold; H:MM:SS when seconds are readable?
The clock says **6:38**
